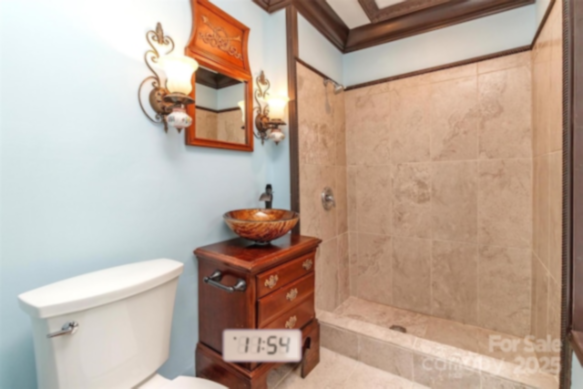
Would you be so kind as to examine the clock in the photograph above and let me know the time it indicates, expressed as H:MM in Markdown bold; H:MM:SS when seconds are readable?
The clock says **11:54**
